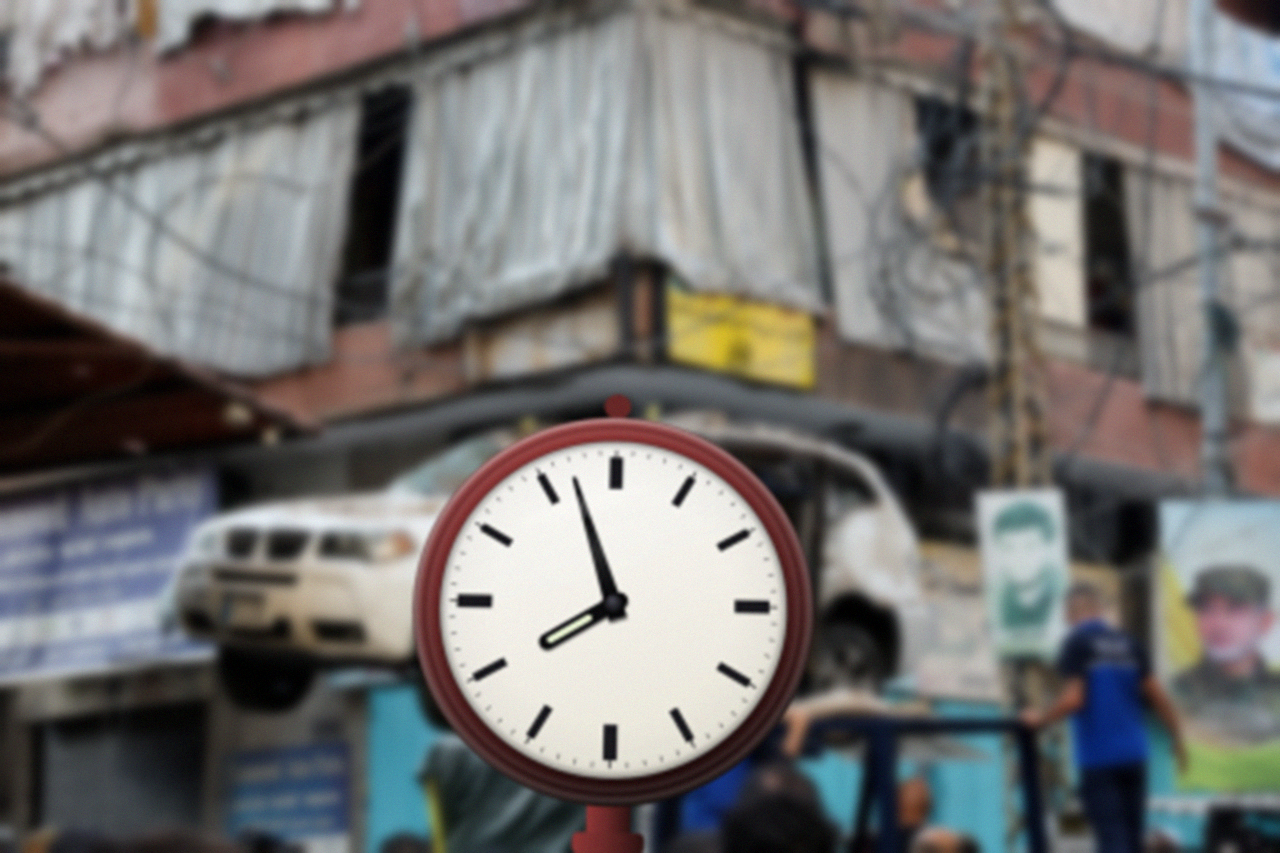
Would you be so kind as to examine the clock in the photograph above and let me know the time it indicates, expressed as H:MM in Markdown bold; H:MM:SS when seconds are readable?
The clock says **7:57**
